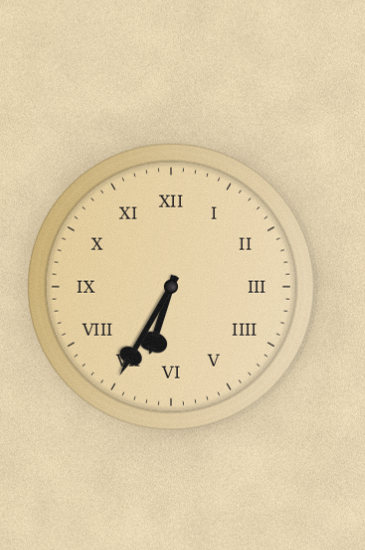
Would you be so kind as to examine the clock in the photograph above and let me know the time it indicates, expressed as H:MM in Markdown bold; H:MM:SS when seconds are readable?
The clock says **6:35**
